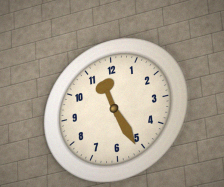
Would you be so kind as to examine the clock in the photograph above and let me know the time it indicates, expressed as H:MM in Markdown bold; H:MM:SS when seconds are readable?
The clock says **11:26**
